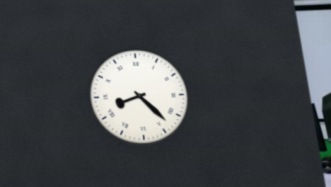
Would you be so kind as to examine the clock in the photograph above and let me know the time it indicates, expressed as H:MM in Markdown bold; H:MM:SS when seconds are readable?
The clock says **8:23**
